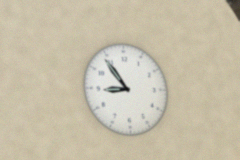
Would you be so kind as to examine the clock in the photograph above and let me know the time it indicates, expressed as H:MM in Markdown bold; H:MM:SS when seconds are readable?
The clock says **8:54**
